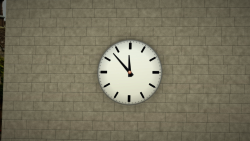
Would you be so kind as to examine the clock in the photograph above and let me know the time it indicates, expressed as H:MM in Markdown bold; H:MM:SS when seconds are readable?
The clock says **11:53**
